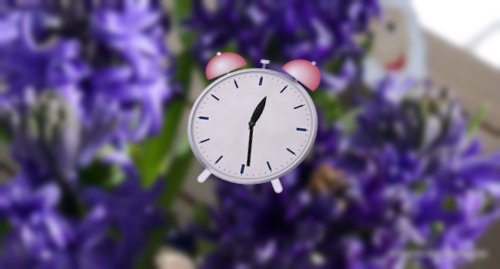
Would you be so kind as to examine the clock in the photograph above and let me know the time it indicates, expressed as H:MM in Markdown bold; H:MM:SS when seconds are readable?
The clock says **12:29**
